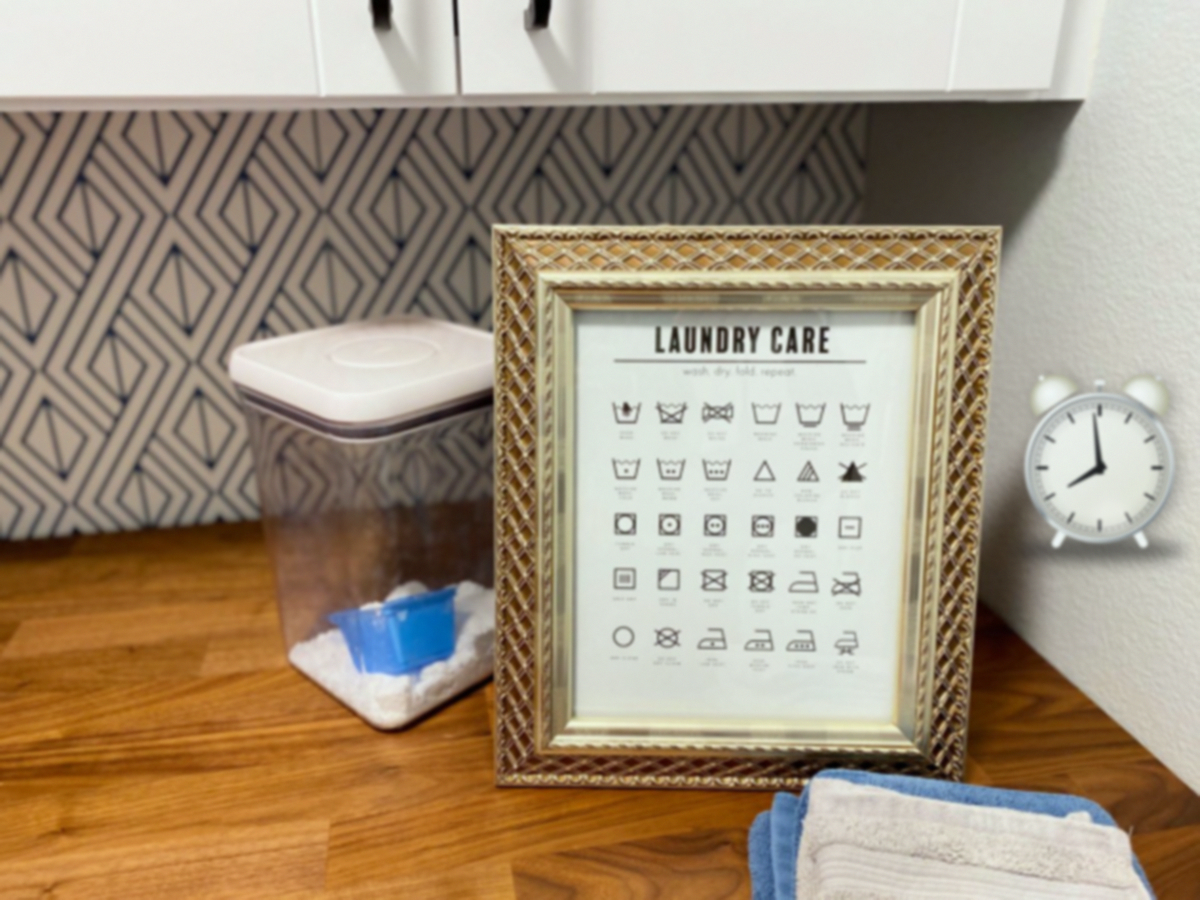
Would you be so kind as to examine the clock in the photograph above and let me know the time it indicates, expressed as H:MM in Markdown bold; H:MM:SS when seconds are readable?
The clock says **7:59**
